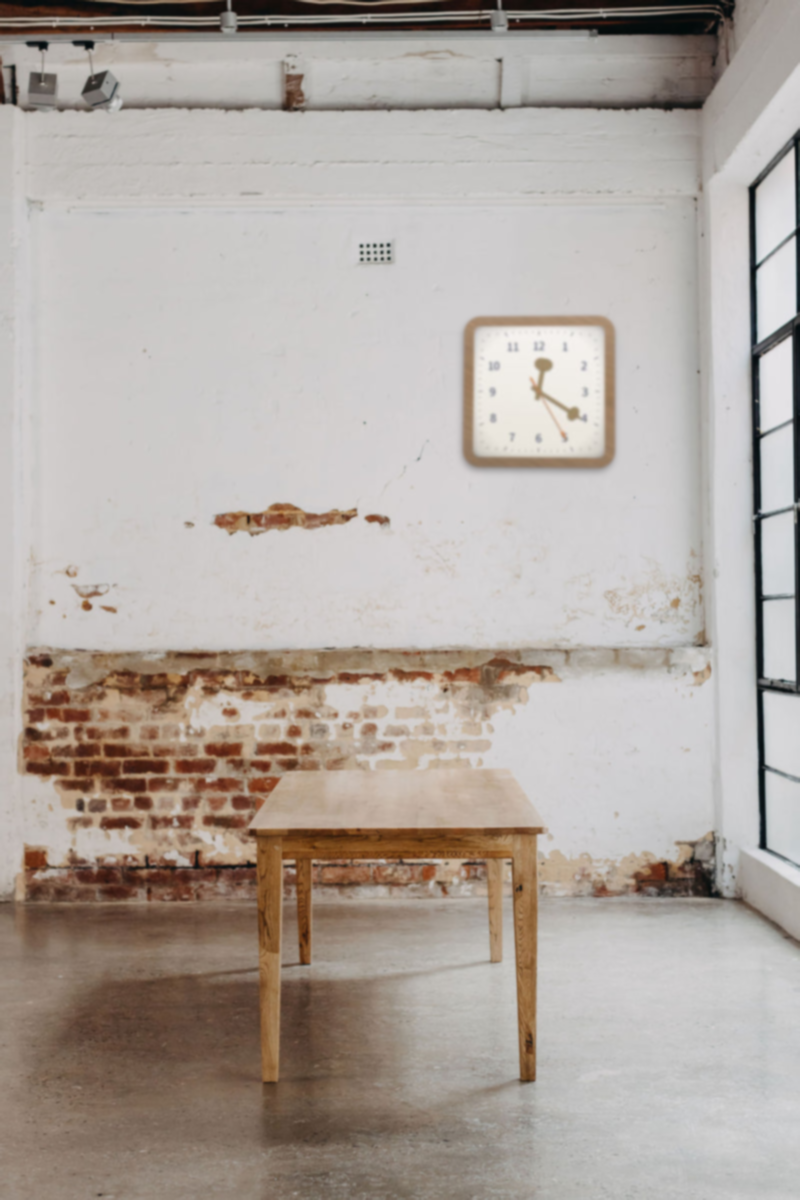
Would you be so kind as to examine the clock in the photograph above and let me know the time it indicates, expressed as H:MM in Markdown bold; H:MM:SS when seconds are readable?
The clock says **12:20:25**
